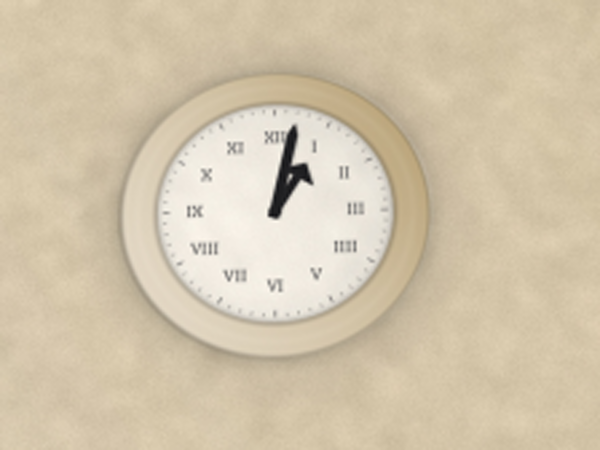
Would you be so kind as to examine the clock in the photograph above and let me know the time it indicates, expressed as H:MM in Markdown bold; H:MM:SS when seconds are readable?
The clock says **1:02**
